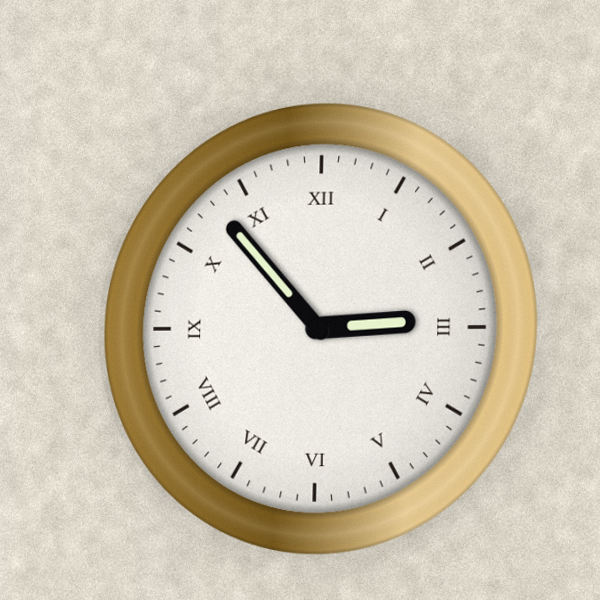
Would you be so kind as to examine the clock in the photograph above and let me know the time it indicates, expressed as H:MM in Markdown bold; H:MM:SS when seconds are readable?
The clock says **2:53**
